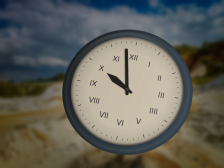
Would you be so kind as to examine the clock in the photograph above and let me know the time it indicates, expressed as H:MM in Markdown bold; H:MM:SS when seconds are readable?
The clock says **9:58**
